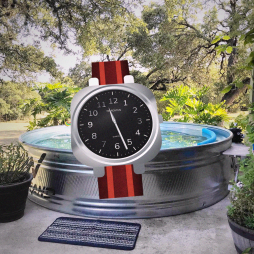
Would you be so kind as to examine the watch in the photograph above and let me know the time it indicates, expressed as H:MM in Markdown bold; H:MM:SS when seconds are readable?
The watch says **11:27**
